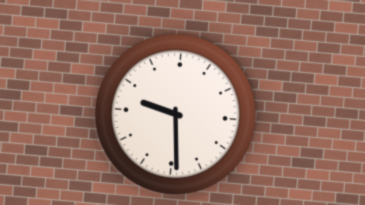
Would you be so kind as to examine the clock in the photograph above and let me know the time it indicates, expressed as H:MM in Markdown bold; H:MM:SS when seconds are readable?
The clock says **9:29**
